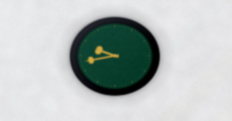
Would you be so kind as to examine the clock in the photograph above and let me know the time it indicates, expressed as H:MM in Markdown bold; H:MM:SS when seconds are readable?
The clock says **9:43**
